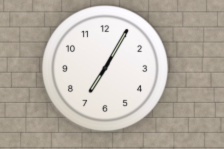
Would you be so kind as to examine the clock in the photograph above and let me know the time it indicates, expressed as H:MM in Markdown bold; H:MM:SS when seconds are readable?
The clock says **7:05**
